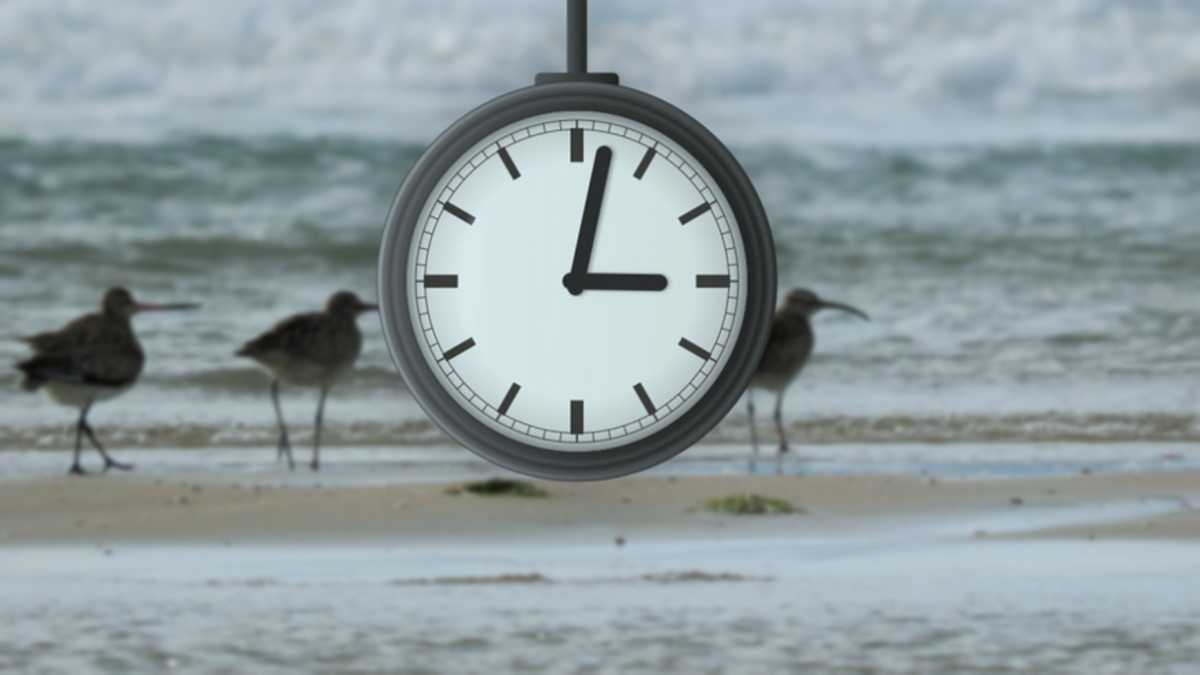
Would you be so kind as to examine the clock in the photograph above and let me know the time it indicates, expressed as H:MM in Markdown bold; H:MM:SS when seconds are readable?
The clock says **3:02**
